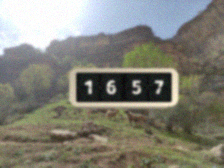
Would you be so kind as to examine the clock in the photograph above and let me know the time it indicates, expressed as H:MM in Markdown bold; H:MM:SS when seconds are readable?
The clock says **16:57**
